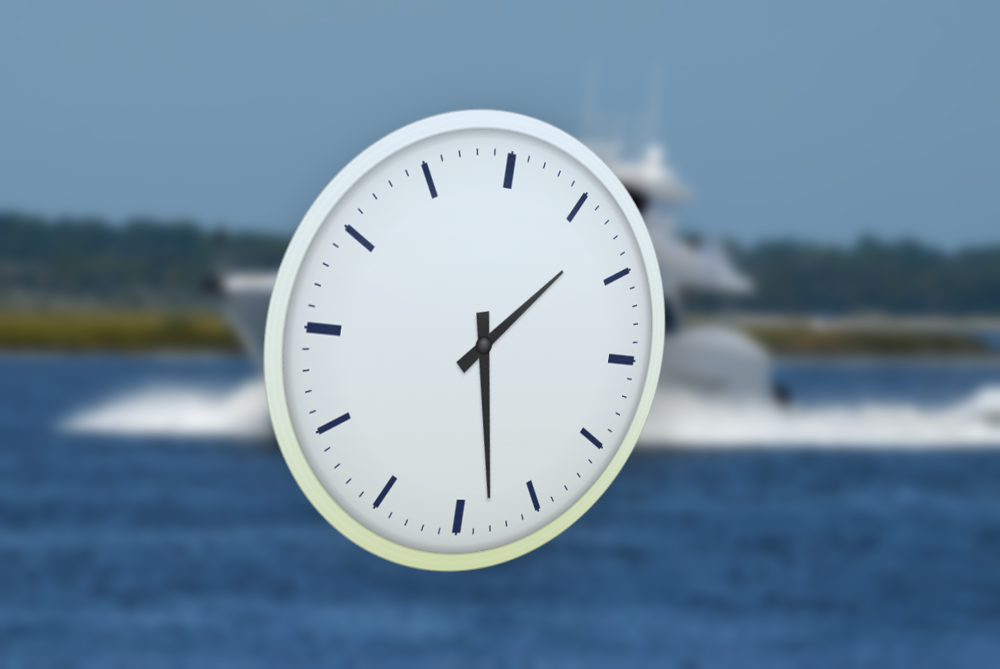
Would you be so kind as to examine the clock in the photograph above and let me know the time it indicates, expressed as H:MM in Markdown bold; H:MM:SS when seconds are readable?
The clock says **1:28**
